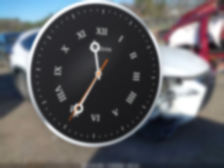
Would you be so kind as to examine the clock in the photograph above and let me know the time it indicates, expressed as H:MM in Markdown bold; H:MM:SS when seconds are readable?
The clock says **11:34:35**
